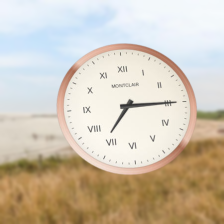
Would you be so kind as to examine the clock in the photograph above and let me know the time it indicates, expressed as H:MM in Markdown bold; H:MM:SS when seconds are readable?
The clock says **7:15**
